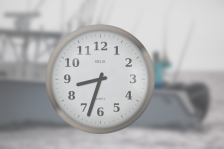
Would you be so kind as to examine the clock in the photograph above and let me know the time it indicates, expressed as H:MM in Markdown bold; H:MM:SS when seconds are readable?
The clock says **8:33**
